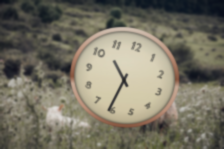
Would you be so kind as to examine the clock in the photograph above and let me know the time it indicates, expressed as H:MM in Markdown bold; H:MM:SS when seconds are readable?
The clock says **10:31**
